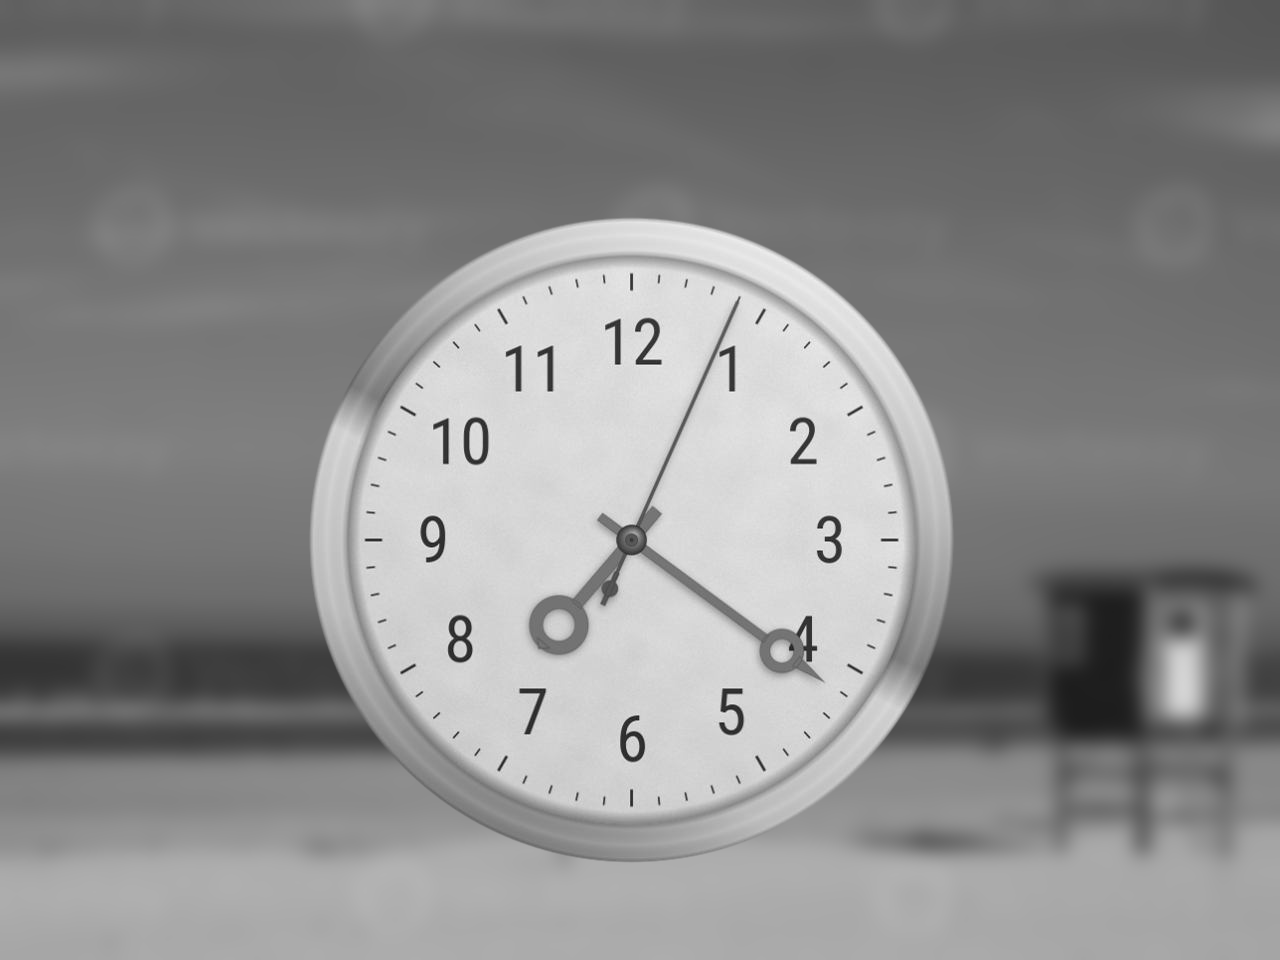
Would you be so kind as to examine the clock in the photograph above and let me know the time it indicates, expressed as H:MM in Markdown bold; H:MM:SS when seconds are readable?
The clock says **7:21:04**
